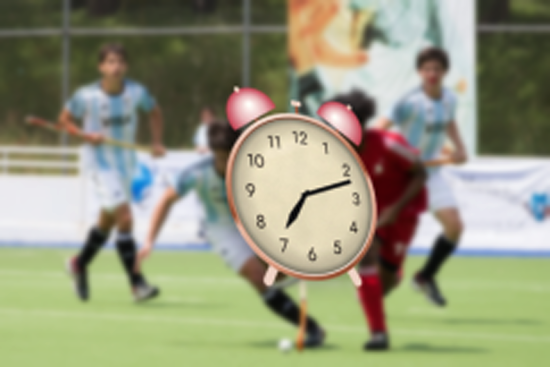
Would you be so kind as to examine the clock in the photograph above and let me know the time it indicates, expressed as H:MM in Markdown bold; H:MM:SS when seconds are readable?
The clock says **7:12**
